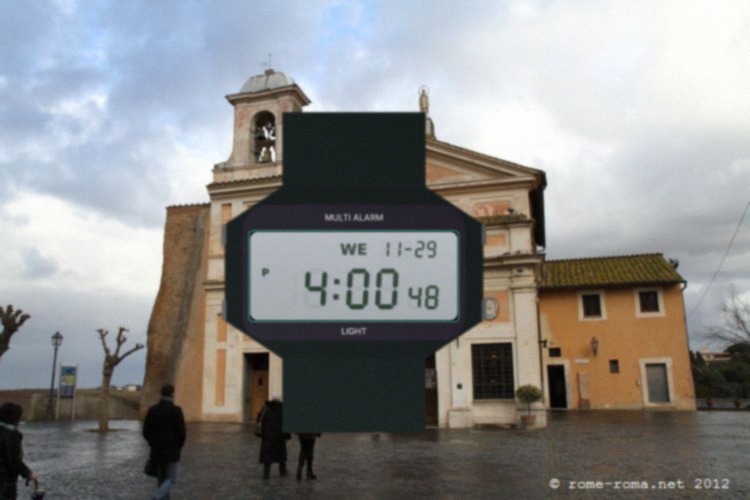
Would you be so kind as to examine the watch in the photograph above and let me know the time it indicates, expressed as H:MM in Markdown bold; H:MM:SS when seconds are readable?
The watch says **4:00:48**
